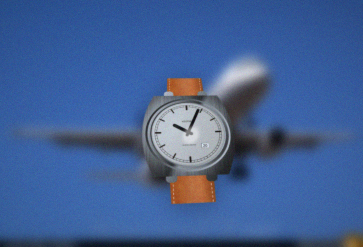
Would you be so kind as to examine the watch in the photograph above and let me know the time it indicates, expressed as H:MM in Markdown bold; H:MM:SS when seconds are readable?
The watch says **10:04**
